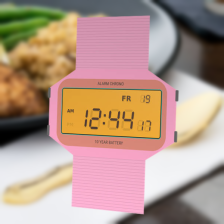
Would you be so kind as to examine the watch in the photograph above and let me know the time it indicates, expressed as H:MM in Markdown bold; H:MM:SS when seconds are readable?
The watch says **12:44:17**
